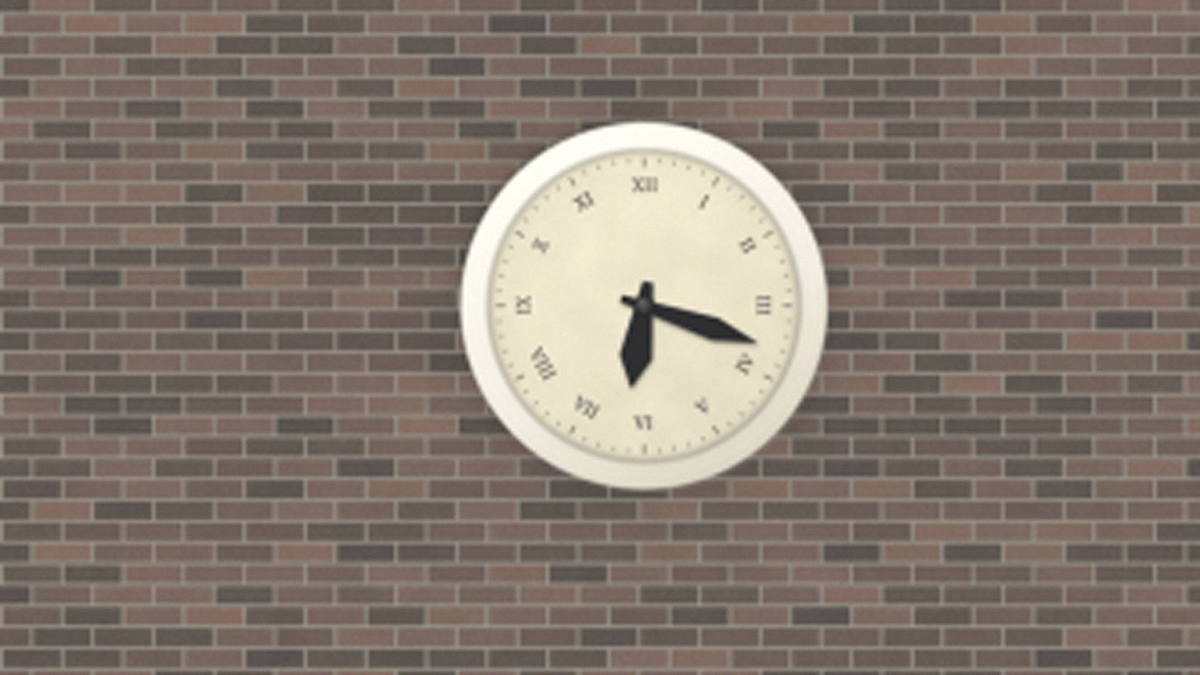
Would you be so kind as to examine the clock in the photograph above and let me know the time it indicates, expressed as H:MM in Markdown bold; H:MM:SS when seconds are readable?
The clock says **6:18**
